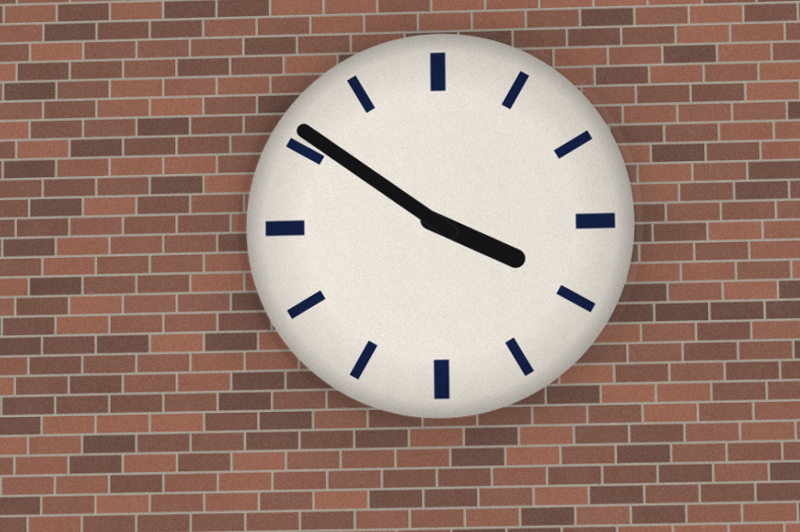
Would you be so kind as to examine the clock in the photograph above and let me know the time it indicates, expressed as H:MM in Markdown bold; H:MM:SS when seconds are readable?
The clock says **3:51**
